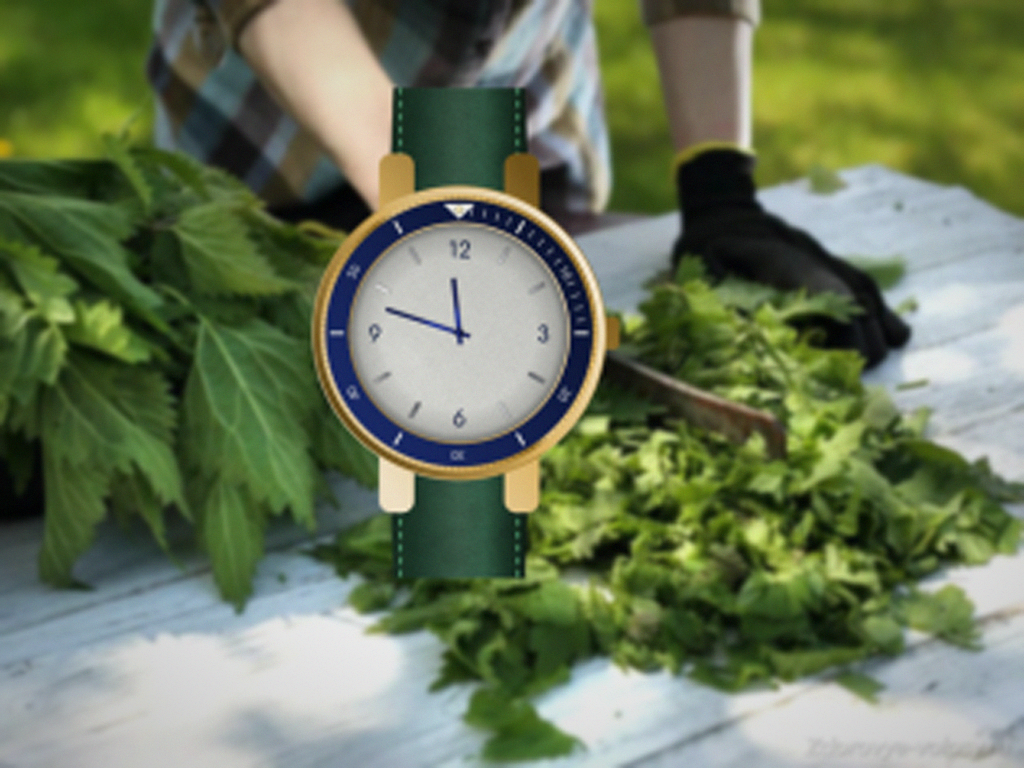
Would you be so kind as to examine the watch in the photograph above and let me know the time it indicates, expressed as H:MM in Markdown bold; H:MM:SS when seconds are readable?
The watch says **11:48**
